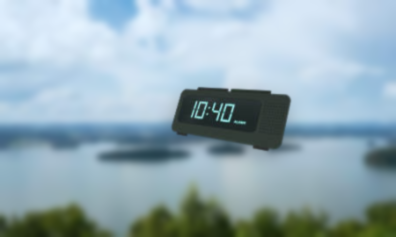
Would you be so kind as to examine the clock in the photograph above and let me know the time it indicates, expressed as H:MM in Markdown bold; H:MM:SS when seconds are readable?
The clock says **10:40**
